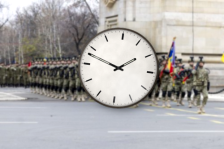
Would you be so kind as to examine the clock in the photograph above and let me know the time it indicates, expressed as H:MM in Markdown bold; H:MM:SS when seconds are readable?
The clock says **1:48**
